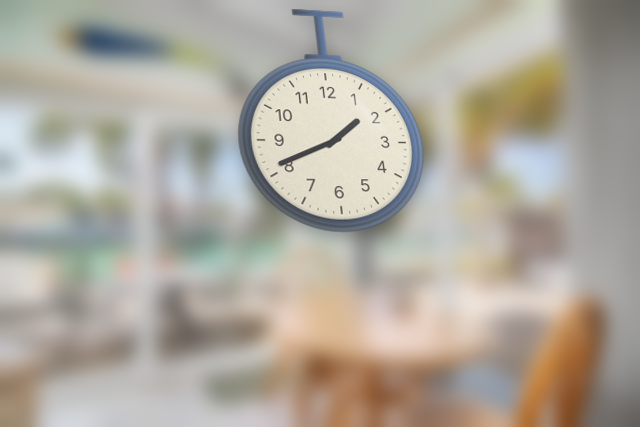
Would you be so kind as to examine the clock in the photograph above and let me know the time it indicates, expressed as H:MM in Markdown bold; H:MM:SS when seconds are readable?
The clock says **1:41**
